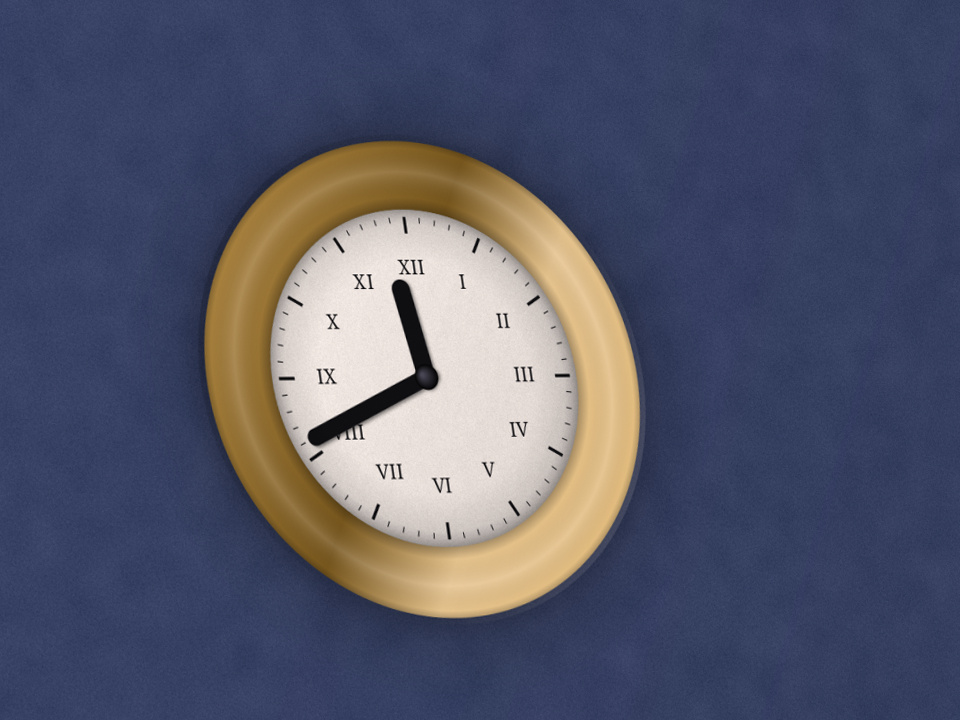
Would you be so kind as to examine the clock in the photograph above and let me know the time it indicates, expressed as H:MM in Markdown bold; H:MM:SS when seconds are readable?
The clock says **11:41**
